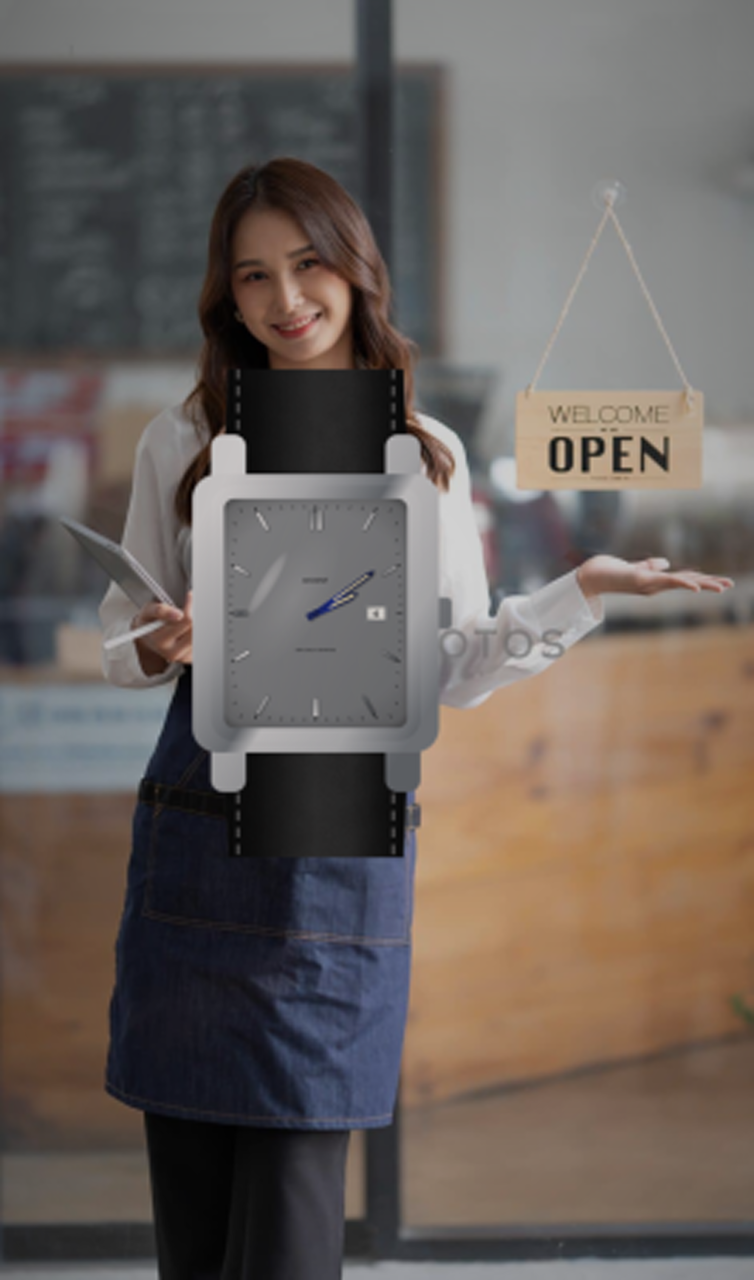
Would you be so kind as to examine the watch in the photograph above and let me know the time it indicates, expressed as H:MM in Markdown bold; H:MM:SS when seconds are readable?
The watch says **2:09**
